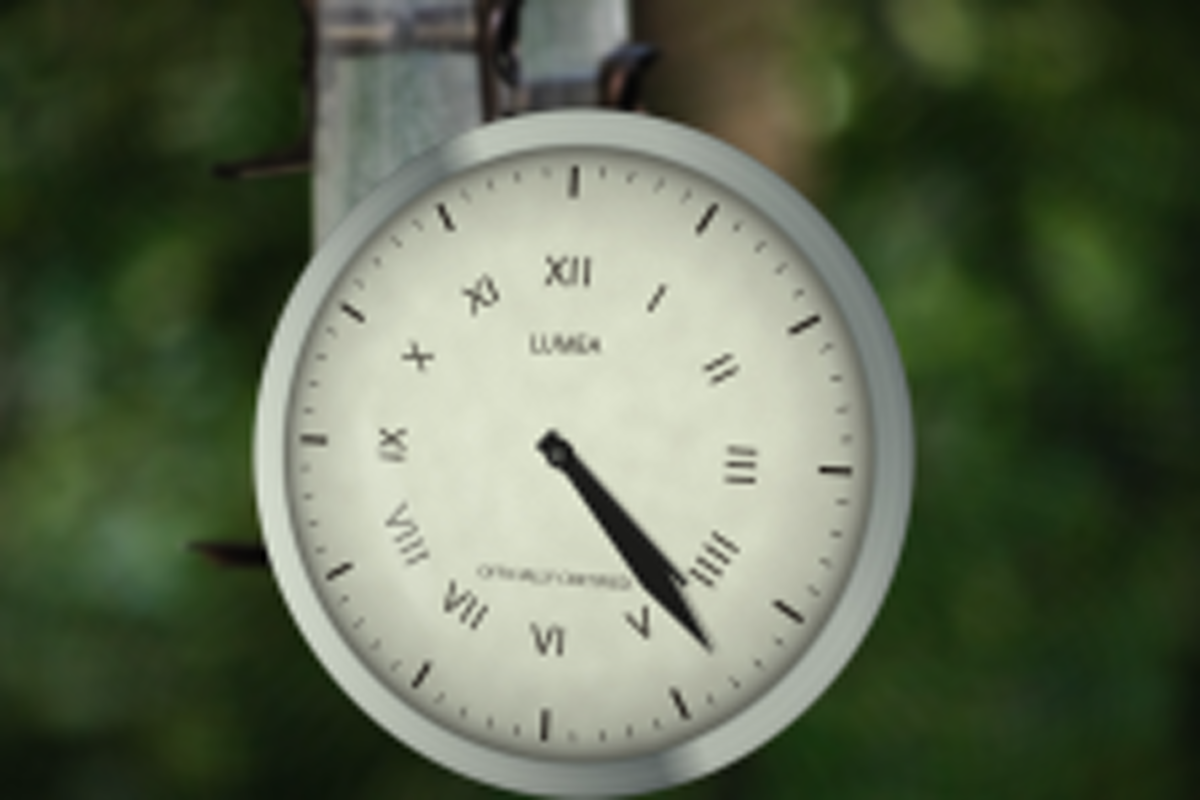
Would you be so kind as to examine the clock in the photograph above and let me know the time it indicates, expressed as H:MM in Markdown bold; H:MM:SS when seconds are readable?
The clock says **4:23**
